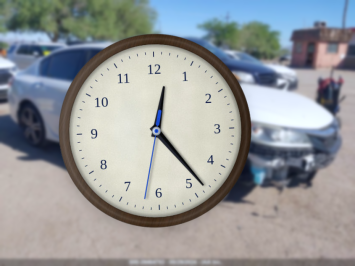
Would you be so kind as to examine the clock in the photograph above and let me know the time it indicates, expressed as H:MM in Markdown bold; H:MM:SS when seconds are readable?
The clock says **12:23:32**
